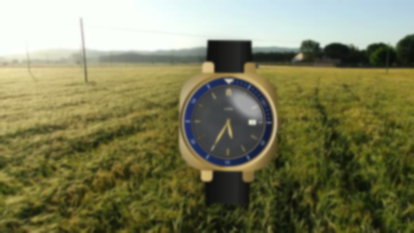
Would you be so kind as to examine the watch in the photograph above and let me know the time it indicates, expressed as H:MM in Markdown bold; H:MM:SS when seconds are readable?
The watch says **5:35**
